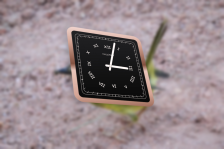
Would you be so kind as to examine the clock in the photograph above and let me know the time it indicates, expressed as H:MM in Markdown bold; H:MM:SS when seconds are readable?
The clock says **3:03**
